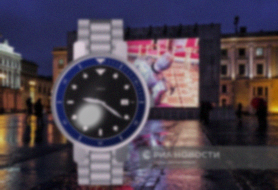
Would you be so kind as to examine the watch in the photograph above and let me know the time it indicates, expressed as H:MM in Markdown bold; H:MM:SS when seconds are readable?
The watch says **9:21**
